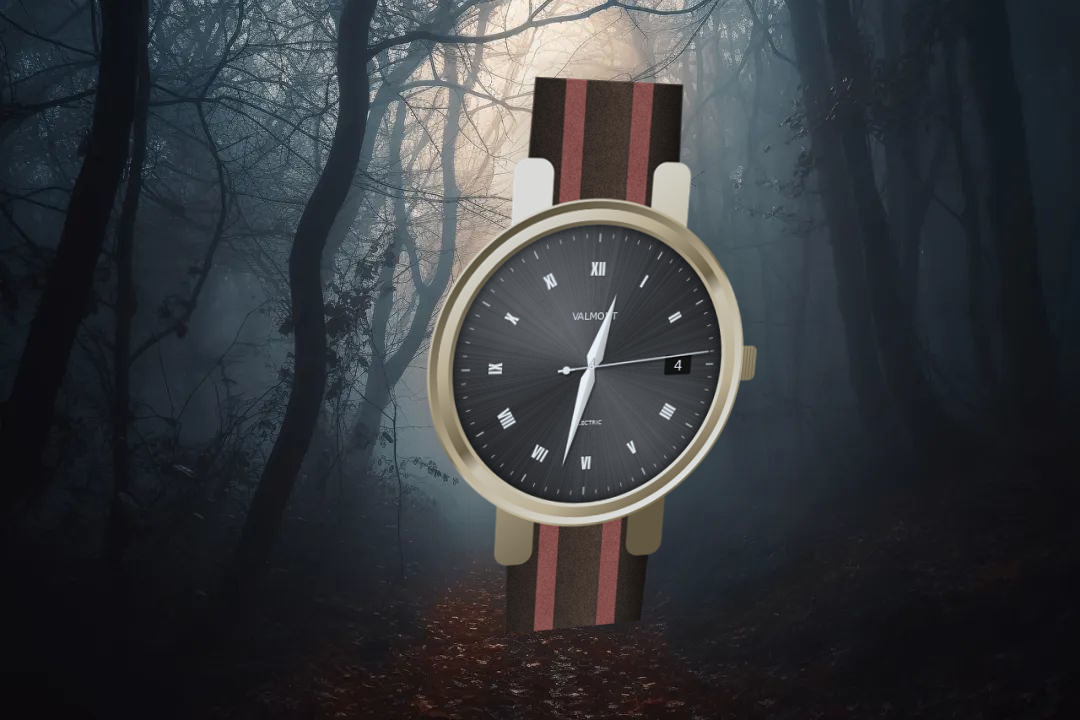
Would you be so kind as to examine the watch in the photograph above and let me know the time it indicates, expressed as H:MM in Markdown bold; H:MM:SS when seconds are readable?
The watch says **12:32:14**
